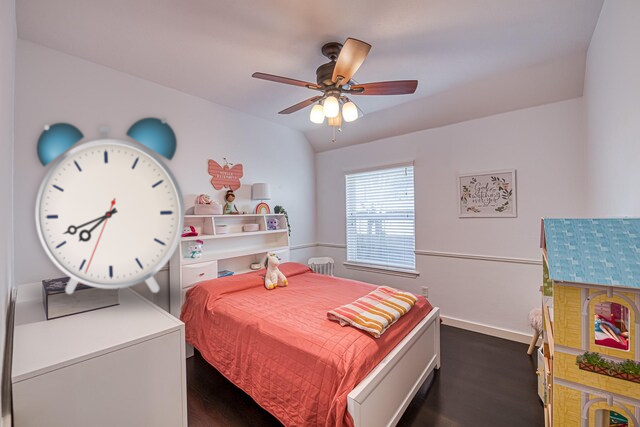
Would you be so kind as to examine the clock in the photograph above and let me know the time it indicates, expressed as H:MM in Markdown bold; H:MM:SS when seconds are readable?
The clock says **7:41:34**
